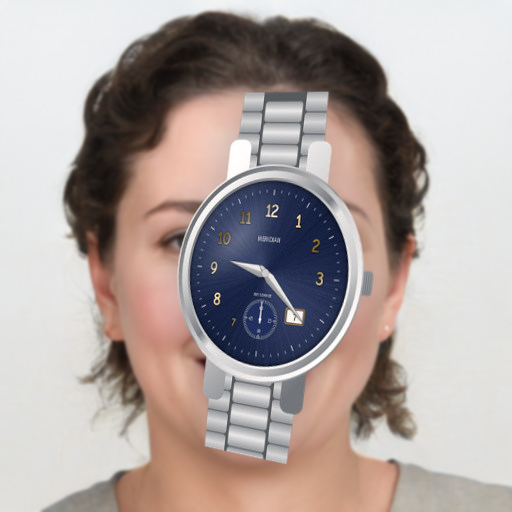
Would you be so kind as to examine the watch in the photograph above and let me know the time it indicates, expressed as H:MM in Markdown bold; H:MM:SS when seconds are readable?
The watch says **9:22**
